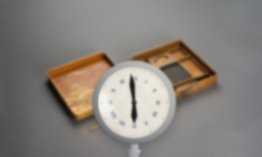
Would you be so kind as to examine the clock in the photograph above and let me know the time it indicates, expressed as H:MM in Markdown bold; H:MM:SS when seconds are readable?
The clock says **5:59**
